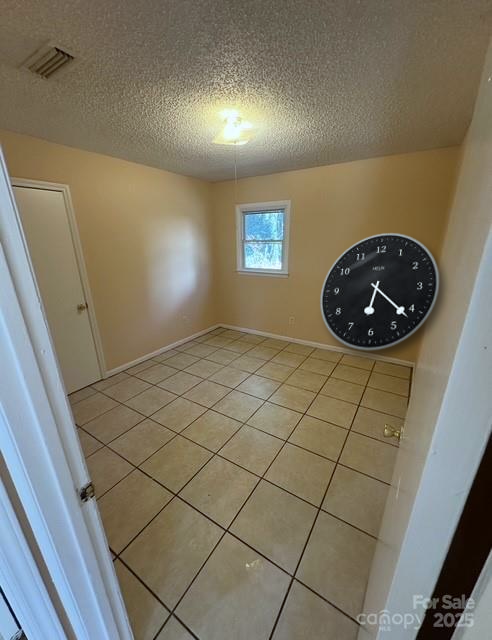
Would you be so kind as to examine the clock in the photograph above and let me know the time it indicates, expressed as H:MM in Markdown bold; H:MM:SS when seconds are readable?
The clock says **6:22**
